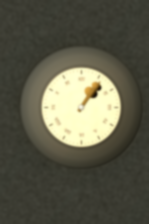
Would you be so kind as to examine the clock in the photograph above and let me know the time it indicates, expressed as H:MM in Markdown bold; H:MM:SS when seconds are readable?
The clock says **1:06**
